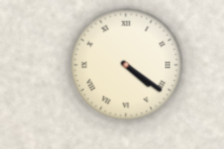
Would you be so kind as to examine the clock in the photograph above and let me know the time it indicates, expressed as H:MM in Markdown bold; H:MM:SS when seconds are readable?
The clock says **4:21**
